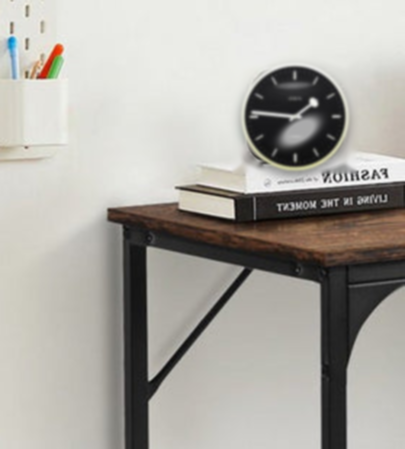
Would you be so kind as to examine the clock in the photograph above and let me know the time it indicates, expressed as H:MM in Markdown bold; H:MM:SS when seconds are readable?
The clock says **1:46**
